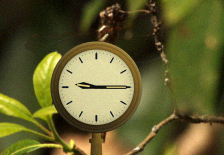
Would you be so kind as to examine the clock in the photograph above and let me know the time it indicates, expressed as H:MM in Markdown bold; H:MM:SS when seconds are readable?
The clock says **9:15**
